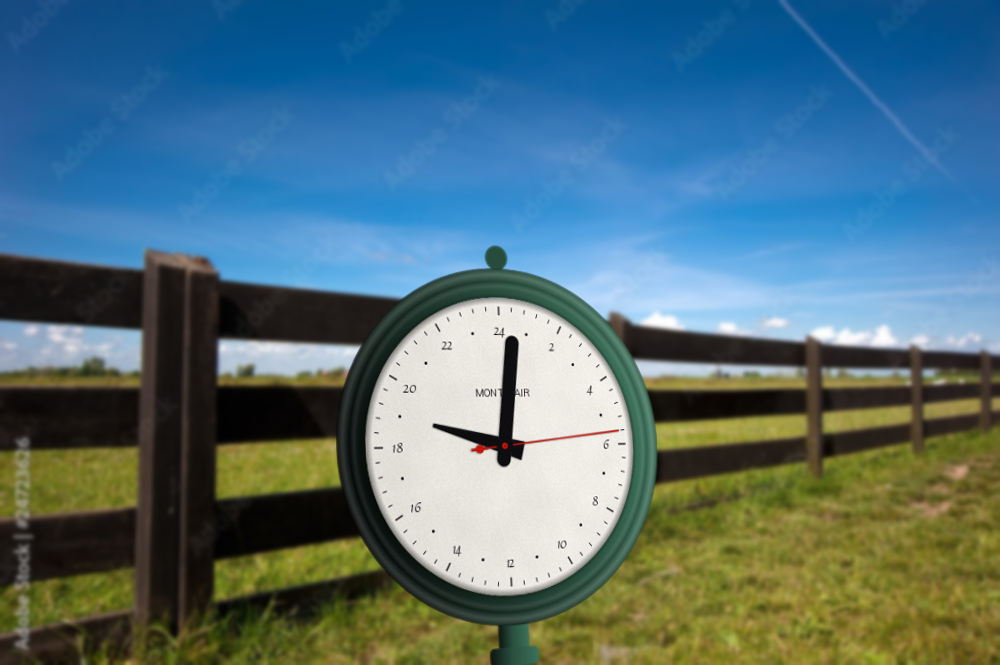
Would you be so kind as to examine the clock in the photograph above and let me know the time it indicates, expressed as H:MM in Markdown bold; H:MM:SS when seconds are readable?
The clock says **19:01:14**
